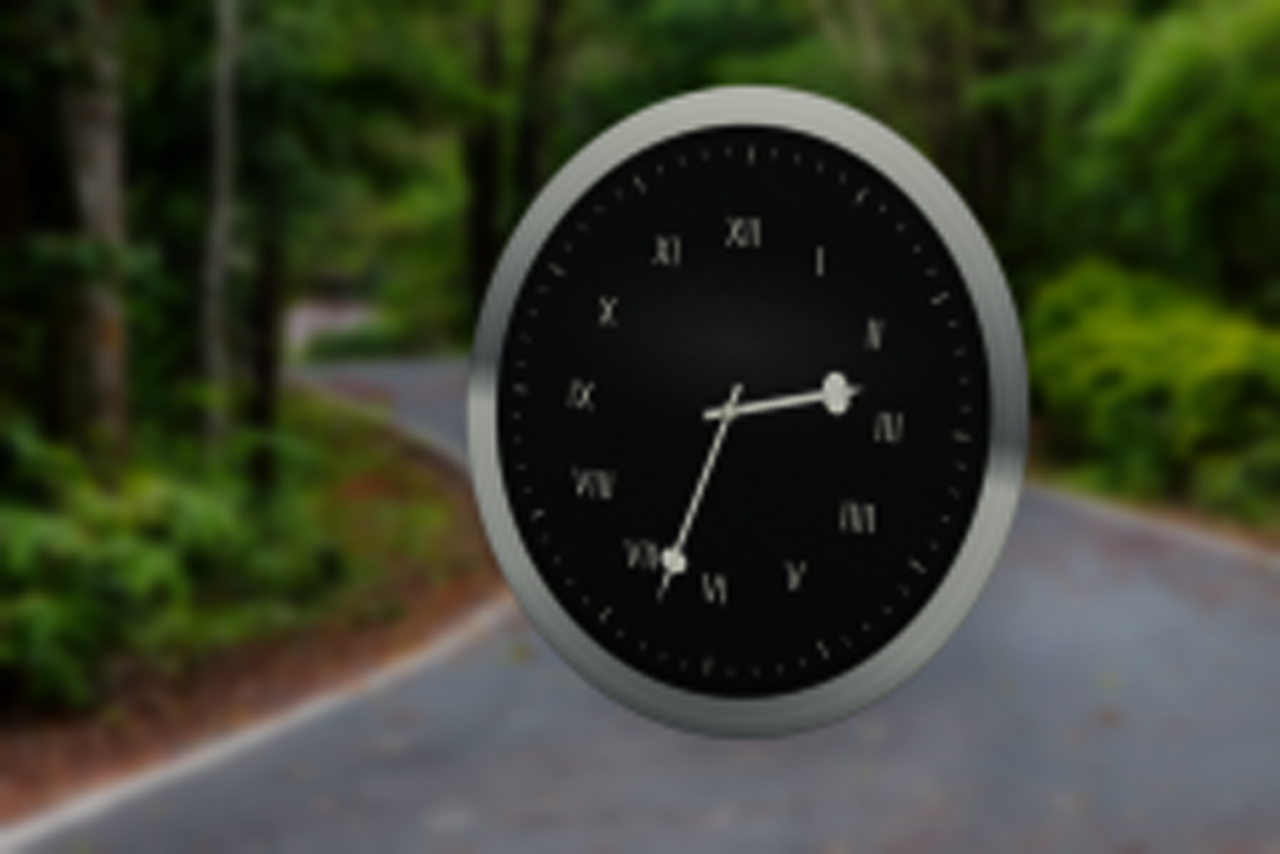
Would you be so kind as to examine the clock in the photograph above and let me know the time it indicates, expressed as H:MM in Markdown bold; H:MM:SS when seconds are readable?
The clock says **2:33**
